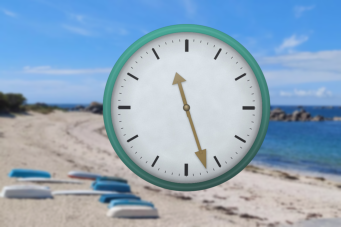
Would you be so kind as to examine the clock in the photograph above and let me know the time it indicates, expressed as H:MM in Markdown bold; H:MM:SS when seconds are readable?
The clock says **11:27**
